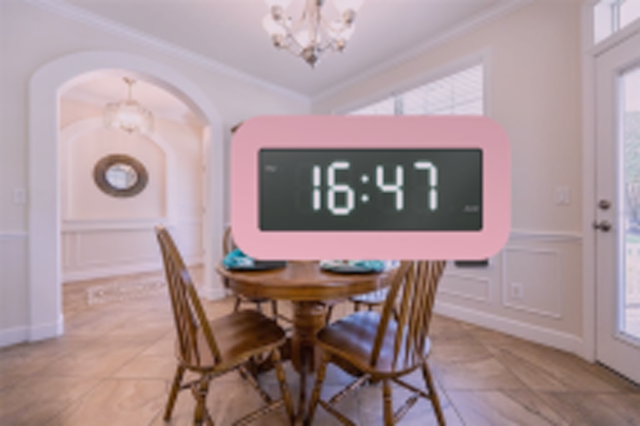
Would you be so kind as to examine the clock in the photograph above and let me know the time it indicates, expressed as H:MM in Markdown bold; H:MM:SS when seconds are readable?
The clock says **16:47**
